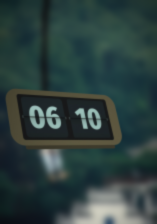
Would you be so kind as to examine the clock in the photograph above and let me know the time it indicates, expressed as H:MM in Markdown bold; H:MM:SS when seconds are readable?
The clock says **6:10**
